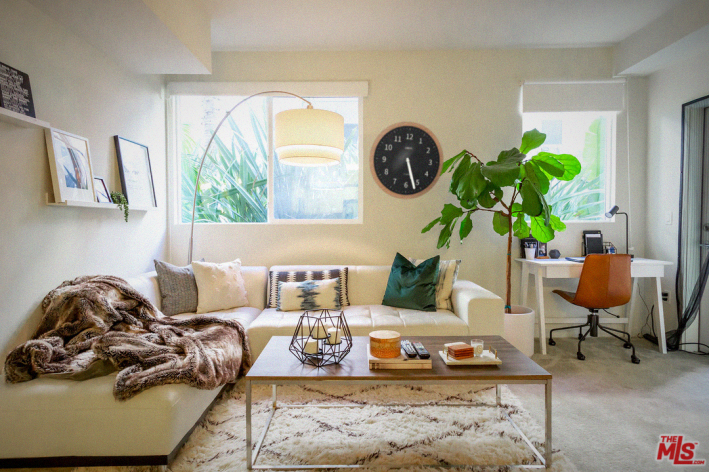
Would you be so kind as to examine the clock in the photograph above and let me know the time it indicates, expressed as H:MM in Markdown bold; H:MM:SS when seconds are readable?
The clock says **5:27**
